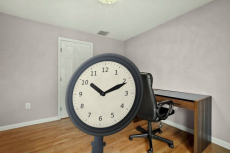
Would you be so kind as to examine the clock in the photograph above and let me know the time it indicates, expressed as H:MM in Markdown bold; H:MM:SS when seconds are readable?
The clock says **10:11**
